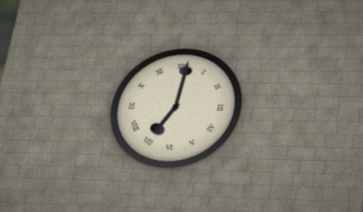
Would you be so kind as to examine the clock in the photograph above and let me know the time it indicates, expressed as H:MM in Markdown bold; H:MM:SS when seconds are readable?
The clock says **7:01**
